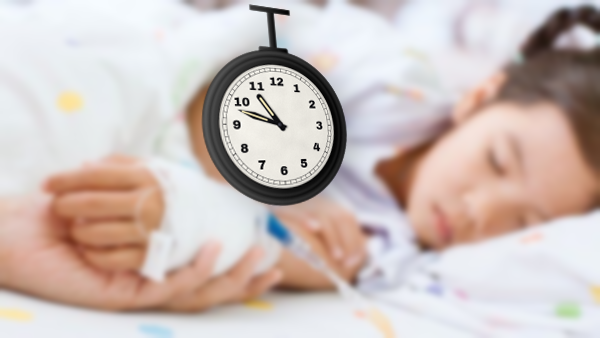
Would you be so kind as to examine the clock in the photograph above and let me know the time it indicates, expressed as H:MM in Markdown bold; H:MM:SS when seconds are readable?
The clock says **10:48**
